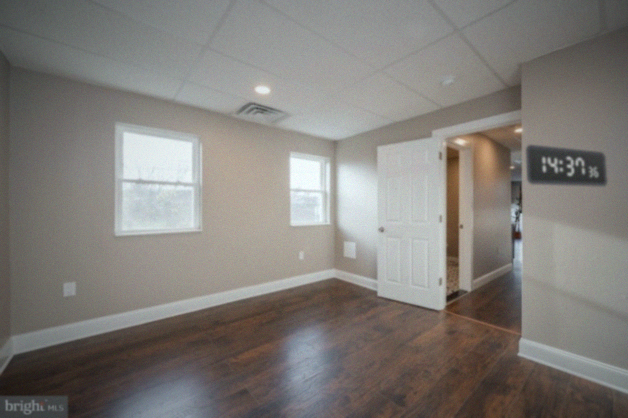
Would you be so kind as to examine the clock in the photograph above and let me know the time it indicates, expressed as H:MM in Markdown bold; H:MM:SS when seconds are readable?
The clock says **14:37**
